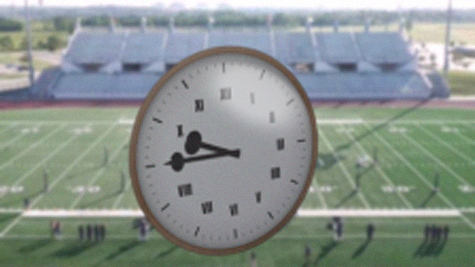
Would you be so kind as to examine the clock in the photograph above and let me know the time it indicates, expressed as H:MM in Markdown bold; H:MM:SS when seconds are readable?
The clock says **9:45**
